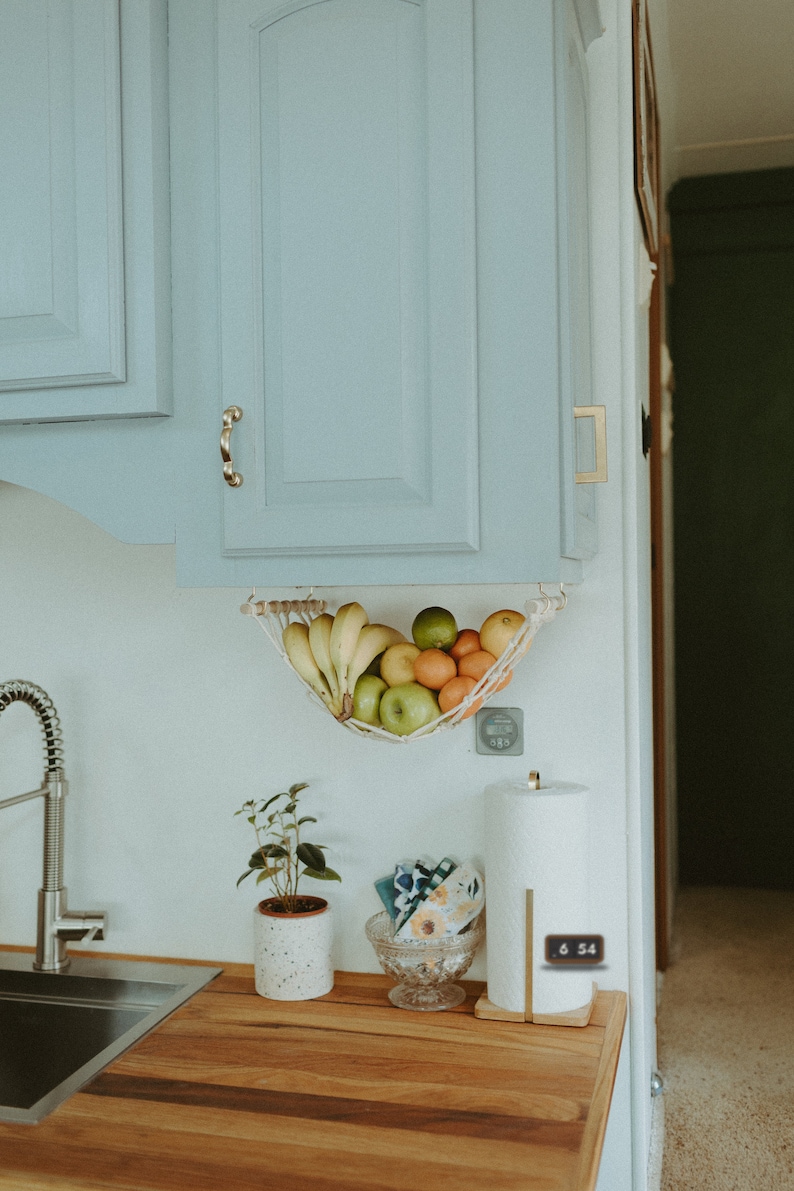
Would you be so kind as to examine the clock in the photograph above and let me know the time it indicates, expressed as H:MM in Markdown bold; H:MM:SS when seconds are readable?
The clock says **6:54**
